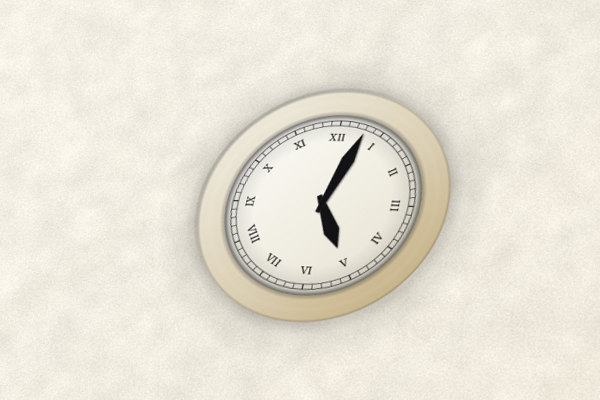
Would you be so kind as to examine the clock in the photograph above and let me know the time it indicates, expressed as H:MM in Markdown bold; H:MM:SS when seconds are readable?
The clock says **5:03**
